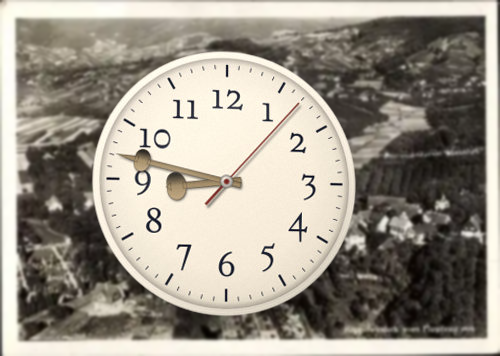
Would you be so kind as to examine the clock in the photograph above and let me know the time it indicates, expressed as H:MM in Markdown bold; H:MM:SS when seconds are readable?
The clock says **8:47:07**
